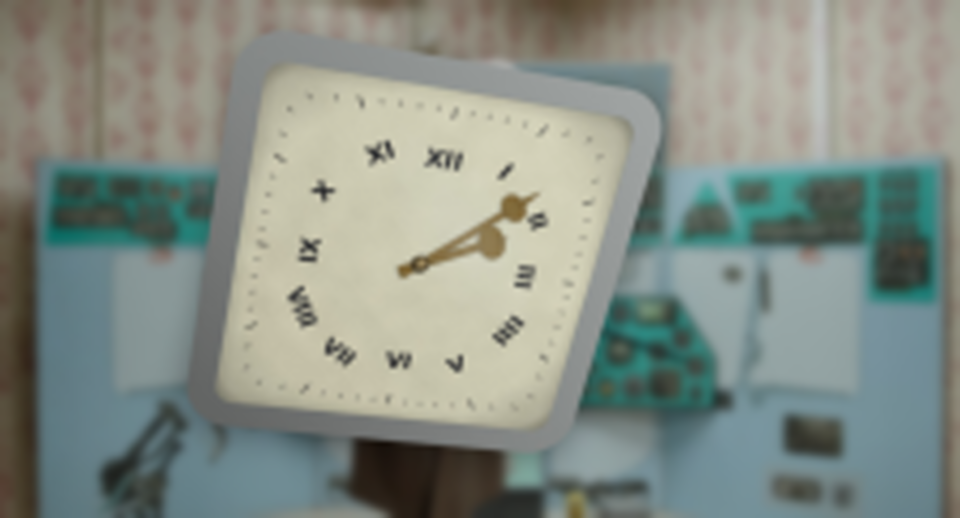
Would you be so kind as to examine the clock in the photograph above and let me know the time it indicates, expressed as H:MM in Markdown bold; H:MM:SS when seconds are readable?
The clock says **2:08**
